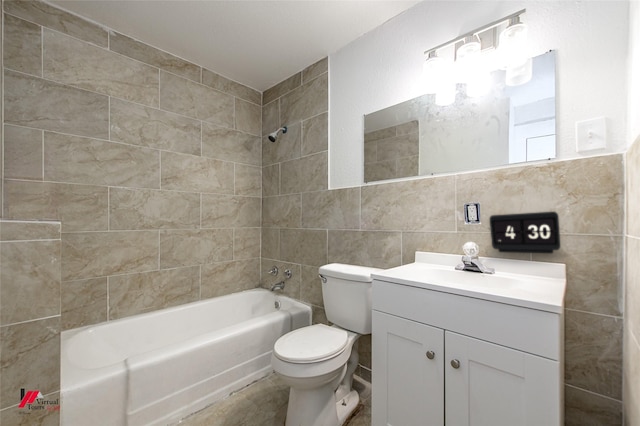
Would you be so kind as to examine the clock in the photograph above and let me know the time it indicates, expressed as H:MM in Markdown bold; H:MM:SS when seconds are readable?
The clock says **4:30**
